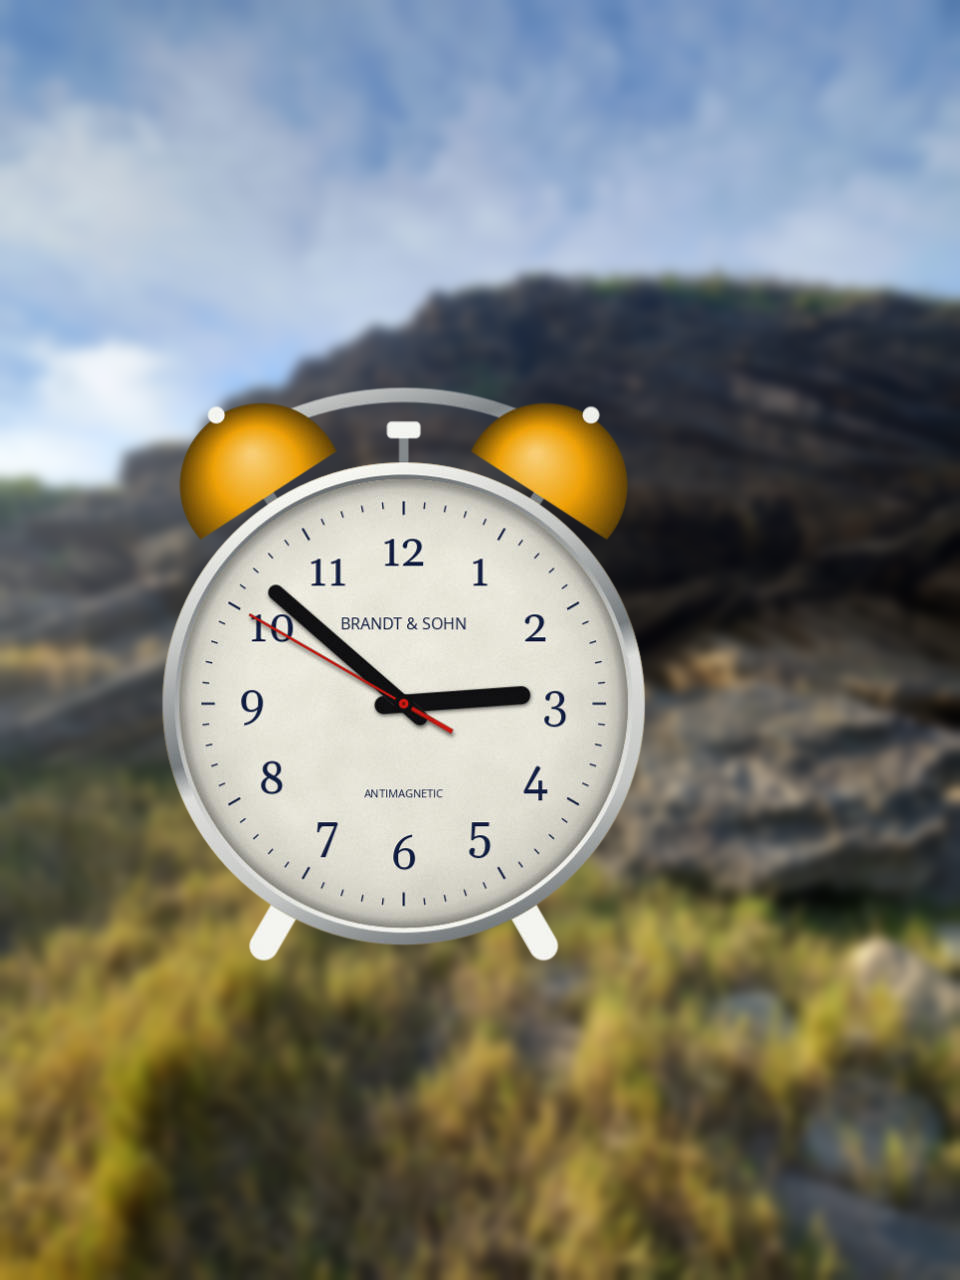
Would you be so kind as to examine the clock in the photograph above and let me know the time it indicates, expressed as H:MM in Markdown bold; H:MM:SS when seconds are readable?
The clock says **2:51:50**
